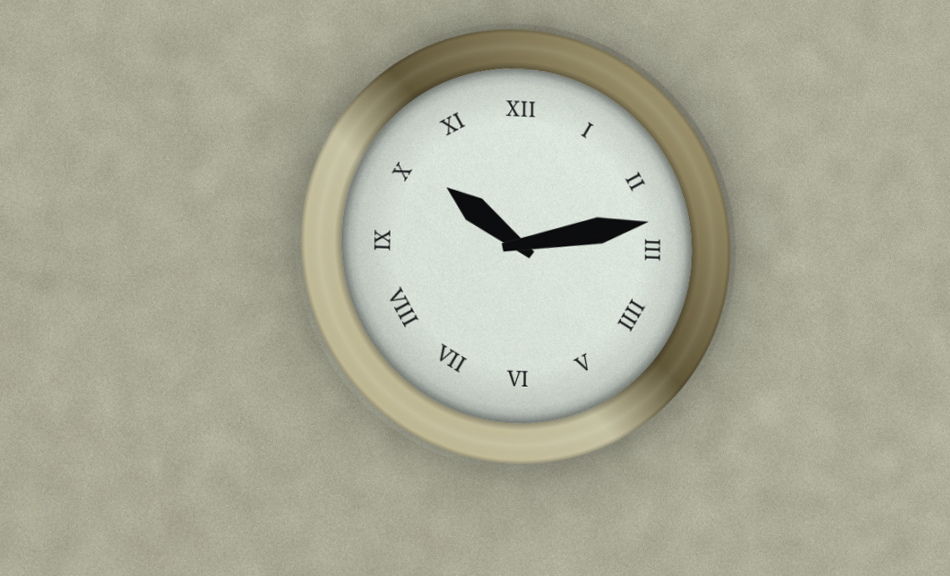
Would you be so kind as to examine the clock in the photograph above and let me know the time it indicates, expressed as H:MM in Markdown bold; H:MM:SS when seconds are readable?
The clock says **10:13**
